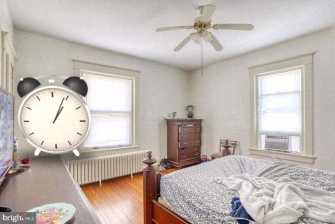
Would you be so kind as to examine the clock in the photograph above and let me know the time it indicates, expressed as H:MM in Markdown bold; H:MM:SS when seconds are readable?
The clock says **1:04**
